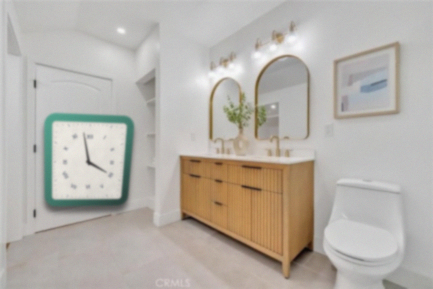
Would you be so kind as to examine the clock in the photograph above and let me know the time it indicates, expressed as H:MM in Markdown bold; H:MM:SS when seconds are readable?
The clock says **3:58**
